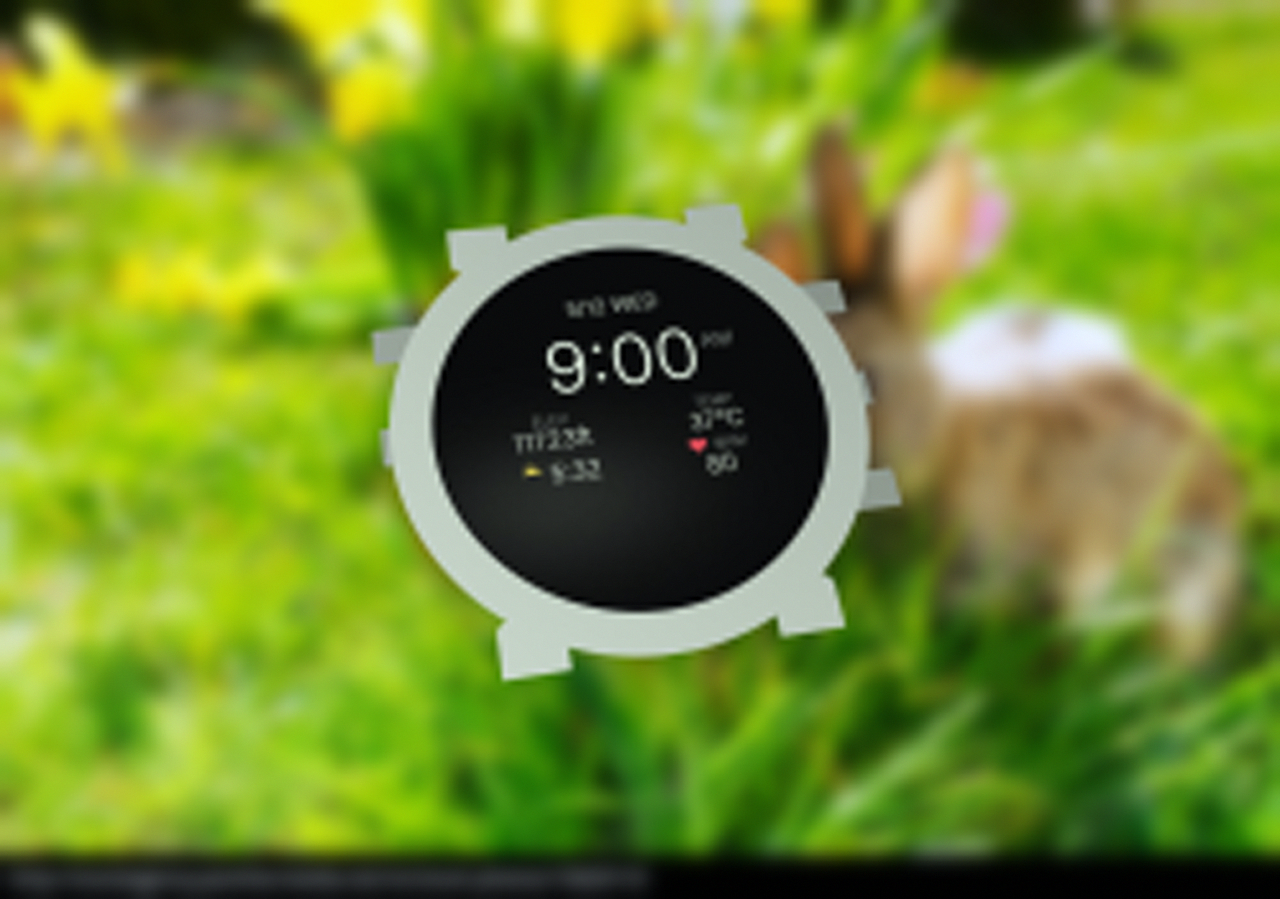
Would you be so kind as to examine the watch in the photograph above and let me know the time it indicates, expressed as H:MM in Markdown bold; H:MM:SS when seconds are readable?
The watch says **9:00**
